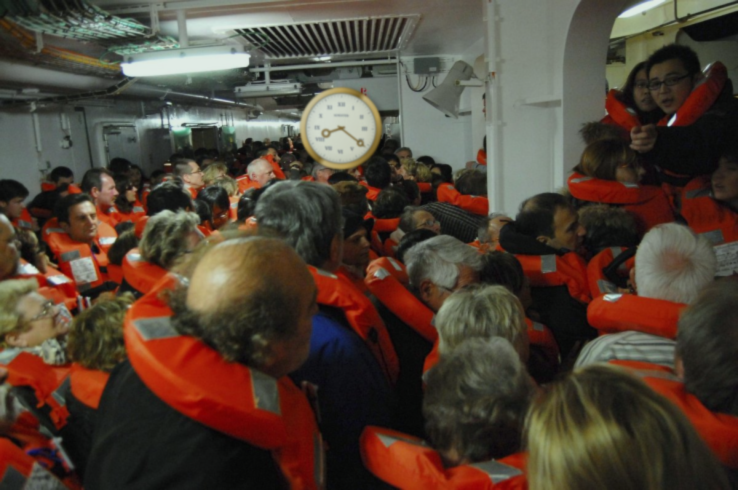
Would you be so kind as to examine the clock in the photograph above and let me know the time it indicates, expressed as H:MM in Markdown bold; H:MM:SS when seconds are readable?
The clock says **8:21**
